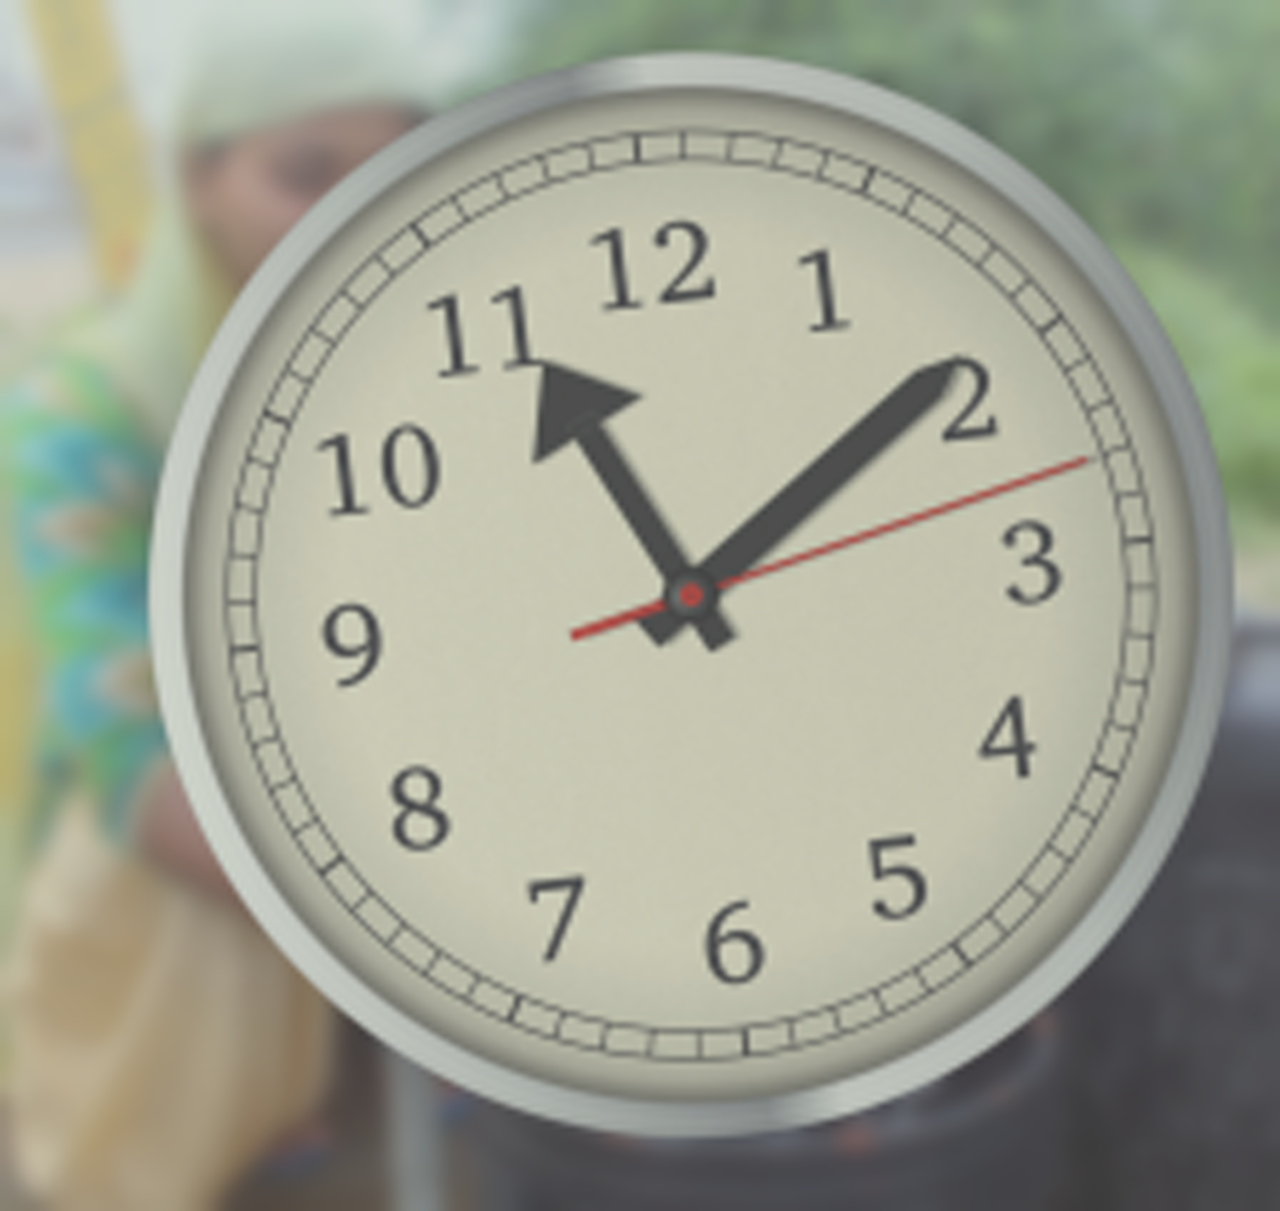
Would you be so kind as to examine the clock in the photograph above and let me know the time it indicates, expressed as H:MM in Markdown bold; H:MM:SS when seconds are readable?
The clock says **11:09:13**
